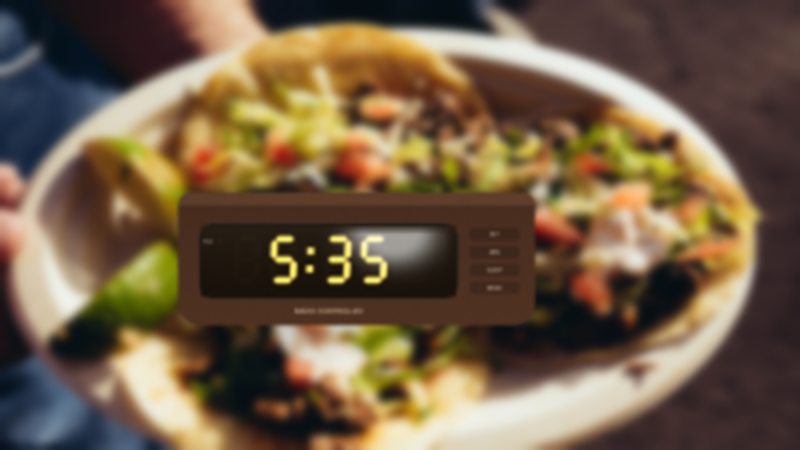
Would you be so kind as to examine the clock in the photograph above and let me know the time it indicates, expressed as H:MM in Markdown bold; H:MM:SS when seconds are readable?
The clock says **5:35**
